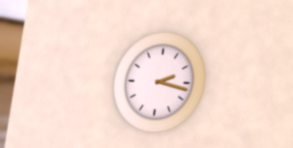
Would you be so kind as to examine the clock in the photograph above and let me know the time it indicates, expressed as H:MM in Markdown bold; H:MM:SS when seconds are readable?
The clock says **2:17**
